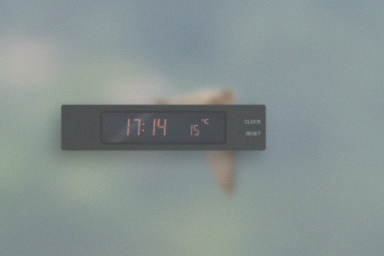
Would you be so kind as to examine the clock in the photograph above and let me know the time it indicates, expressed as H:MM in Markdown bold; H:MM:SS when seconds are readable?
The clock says **17:14**
